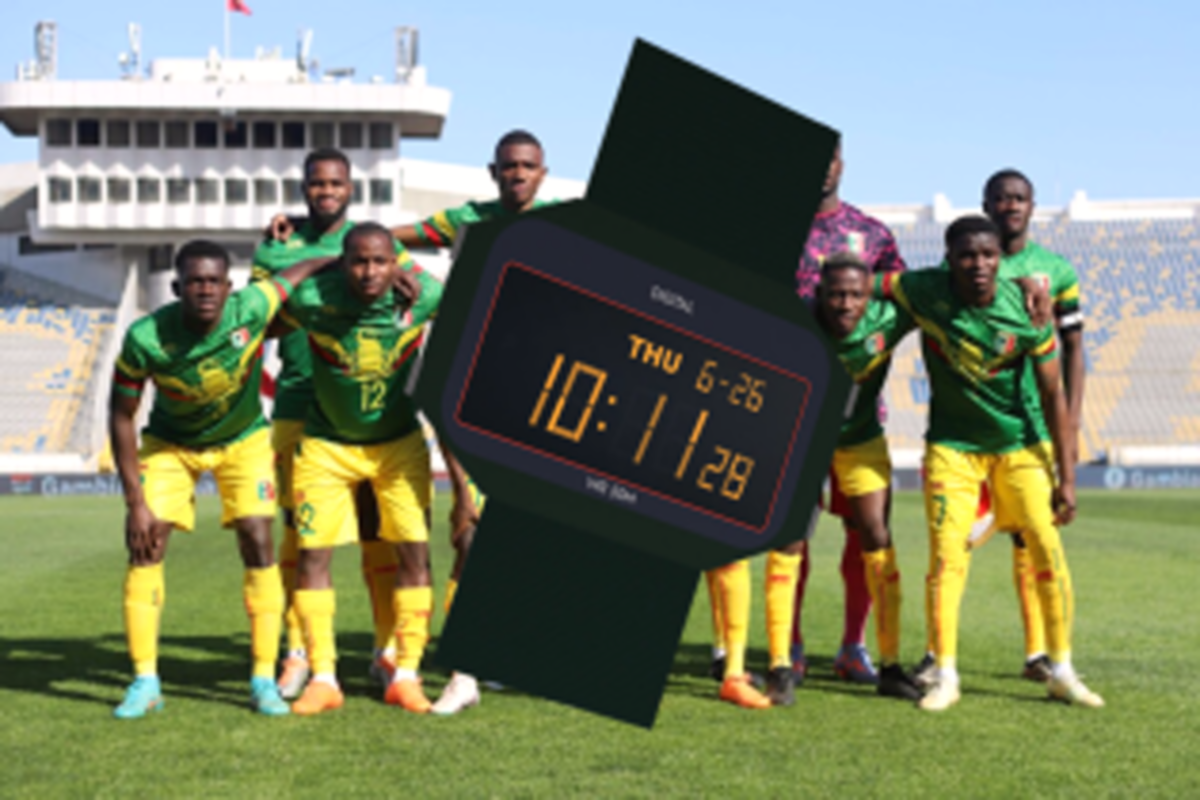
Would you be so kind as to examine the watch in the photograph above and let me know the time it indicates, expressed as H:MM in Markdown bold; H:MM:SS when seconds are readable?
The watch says **10:11:28**
